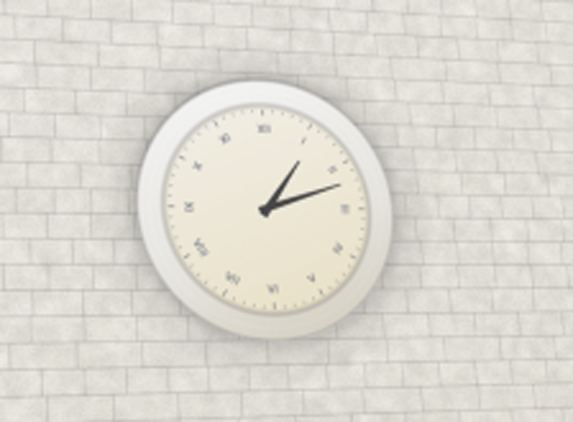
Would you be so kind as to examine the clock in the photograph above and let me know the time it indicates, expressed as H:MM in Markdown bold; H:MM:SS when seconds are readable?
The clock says **1:12**
